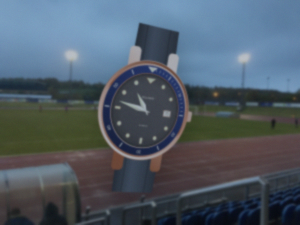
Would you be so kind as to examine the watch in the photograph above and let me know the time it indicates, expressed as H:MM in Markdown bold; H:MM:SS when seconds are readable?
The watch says **10:47**
